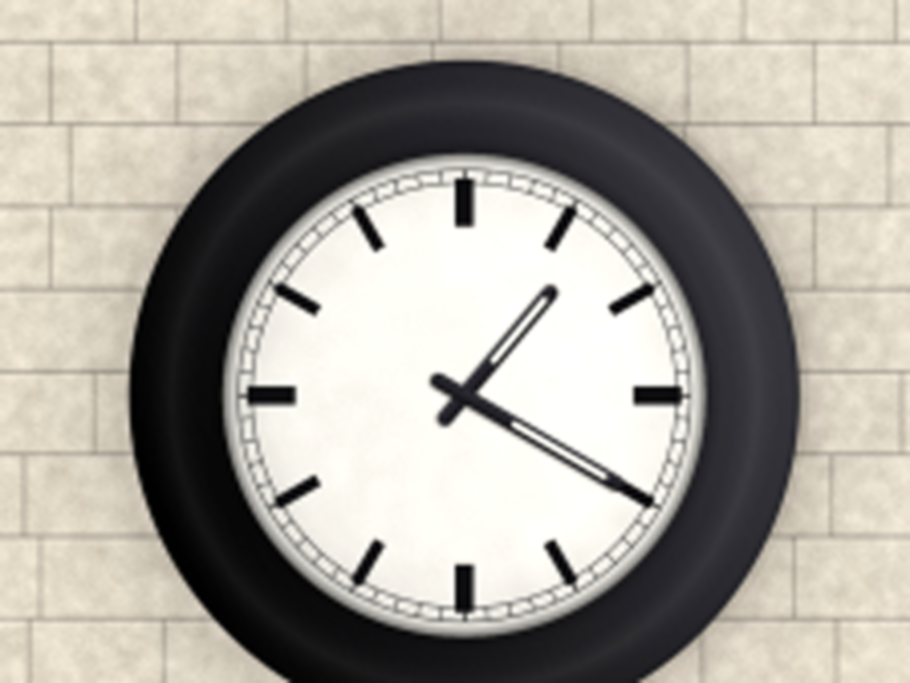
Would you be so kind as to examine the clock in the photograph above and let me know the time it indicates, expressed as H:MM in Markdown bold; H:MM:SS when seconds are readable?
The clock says **1:20**
